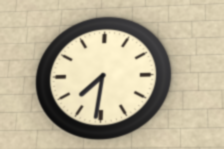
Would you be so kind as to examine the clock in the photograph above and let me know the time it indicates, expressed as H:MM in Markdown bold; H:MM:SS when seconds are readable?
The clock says **7:31**
